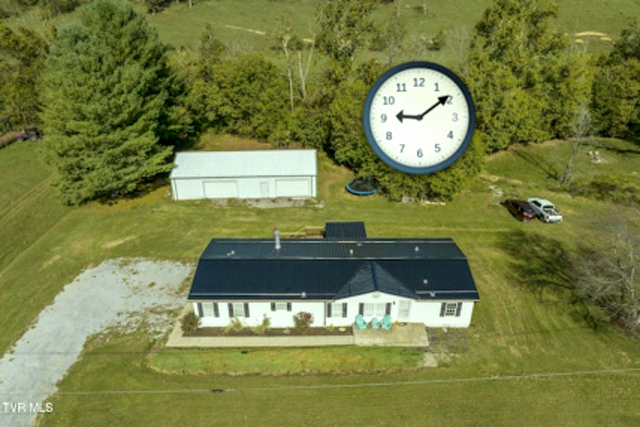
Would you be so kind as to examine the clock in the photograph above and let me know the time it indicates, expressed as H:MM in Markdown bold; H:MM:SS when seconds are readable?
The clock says **9:09**
